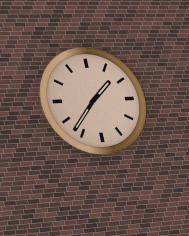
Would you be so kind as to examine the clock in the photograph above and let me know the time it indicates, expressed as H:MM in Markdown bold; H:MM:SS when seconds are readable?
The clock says **1:37**
